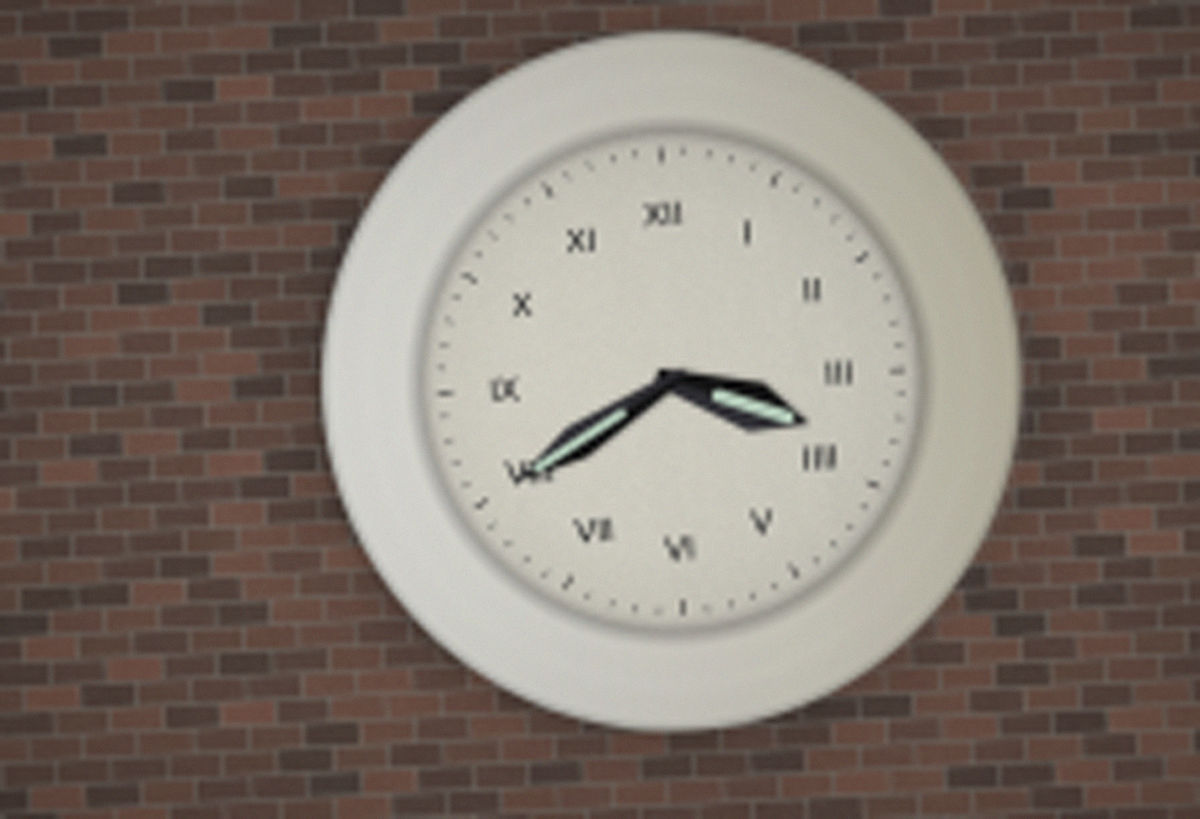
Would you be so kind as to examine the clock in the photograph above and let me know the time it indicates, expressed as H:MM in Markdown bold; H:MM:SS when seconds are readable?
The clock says **3:40**
